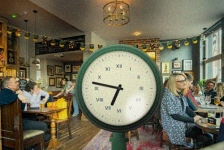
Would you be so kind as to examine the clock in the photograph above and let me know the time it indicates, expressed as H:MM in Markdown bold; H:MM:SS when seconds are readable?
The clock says **6:47**
